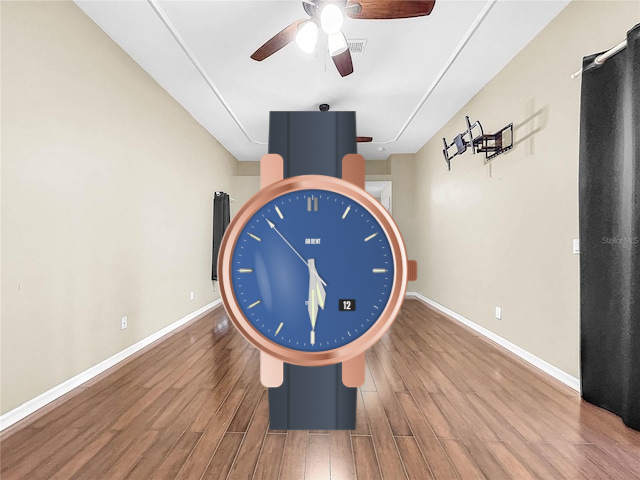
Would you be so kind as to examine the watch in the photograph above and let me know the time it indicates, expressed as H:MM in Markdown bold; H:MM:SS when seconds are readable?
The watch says **5:29:53**
